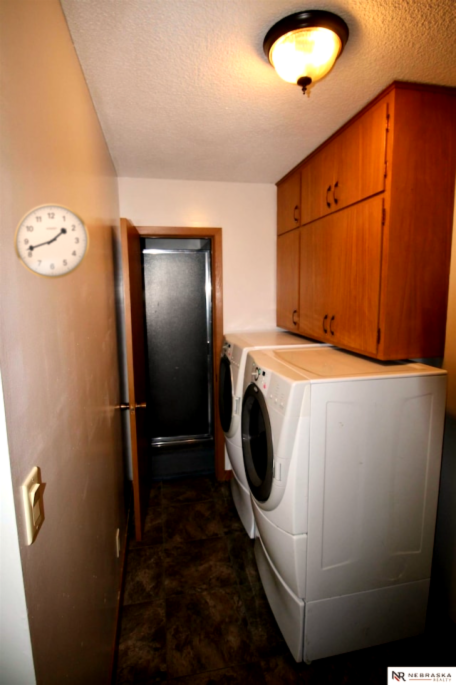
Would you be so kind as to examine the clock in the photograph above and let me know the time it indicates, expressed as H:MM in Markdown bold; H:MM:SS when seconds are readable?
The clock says **1:42**
